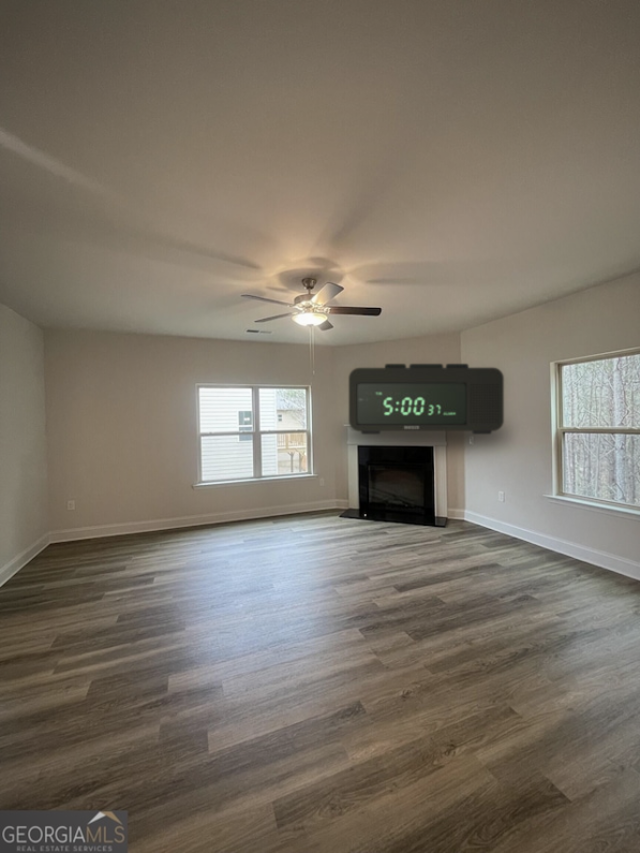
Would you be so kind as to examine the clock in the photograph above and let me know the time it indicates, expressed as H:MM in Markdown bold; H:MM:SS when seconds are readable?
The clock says **5:00:37**
